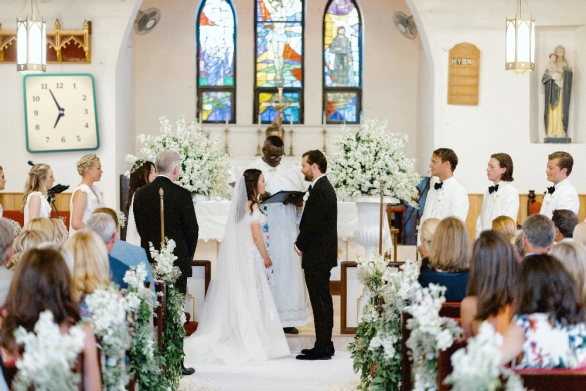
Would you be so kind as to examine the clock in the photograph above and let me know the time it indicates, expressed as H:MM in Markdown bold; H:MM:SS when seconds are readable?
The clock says **6:56**
